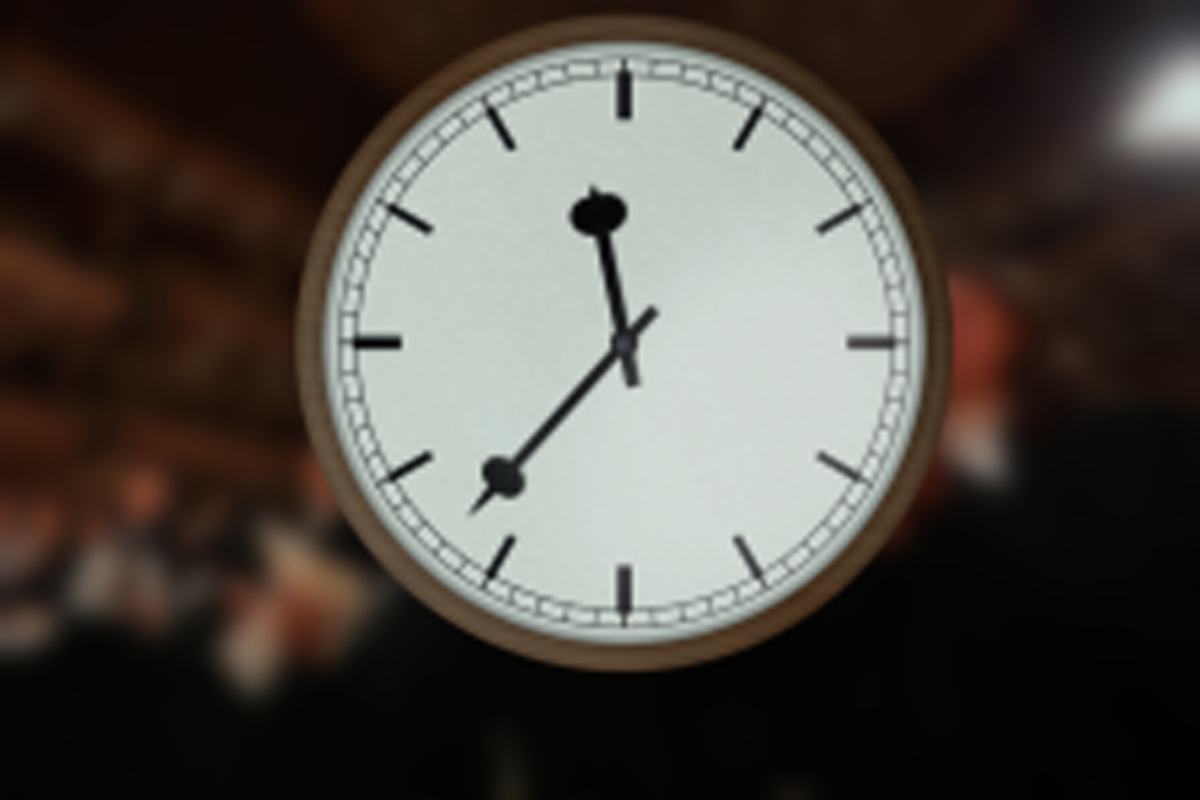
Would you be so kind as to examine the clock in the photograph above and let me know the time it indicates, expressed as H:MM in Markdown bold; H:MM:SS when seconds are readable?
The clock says **11:37**
